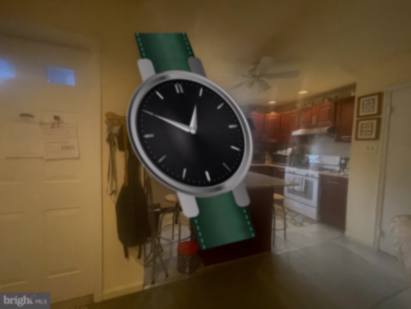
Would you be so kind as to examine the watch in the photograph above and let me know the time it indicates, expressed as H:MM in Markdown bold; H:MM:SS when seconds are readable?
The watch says **12:50**
